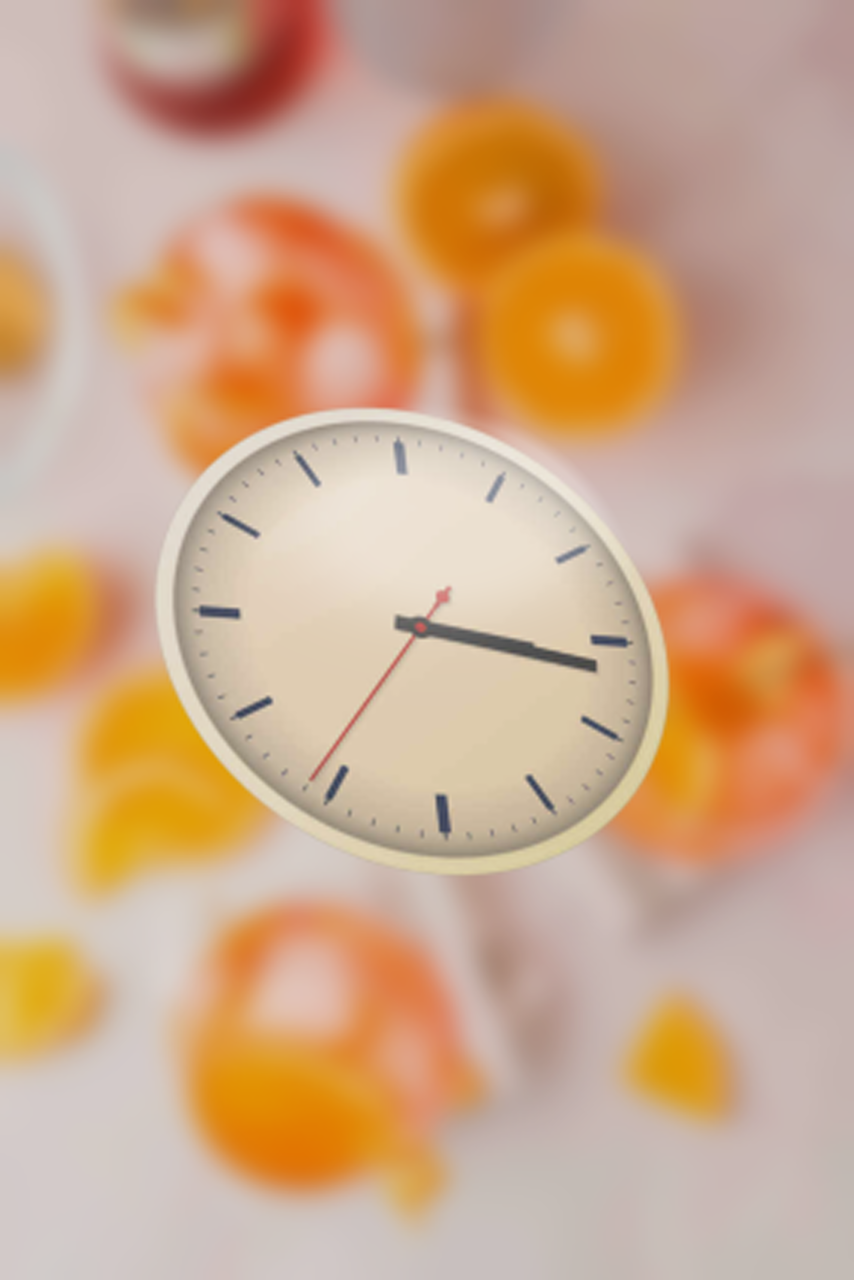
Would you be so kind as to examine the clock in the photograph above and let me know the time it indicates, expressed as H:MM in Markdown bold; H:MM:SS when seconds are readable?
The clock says **3:16:36**
